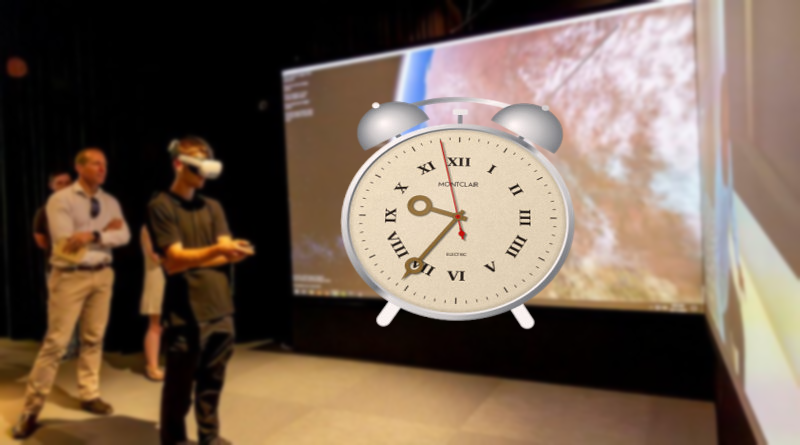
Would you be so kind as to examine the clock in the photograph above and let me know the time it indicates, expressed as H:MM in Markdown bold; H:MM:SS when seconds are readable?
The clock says **9:35:58**
